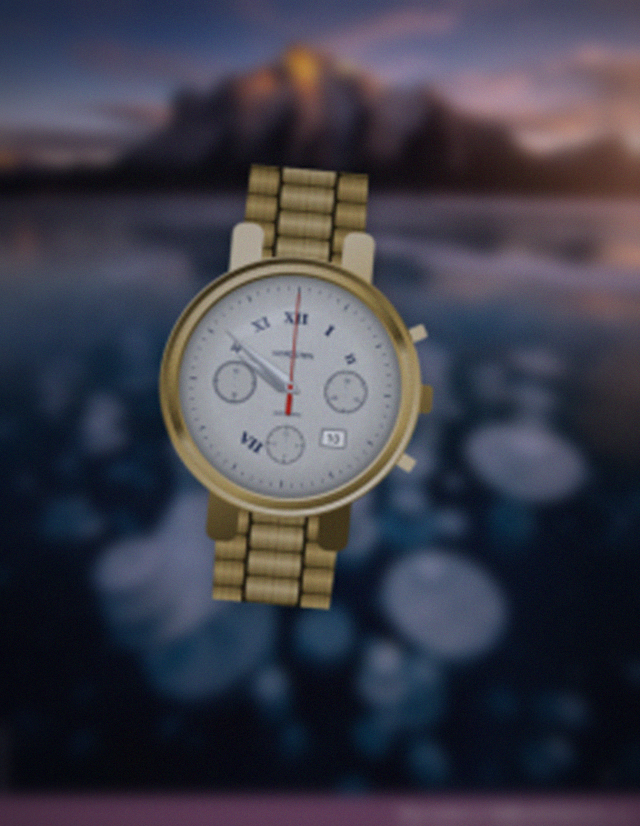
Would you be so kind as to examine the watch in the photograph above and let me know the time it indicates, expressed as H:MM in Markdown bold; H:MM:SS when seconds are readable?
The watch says **9:51**
